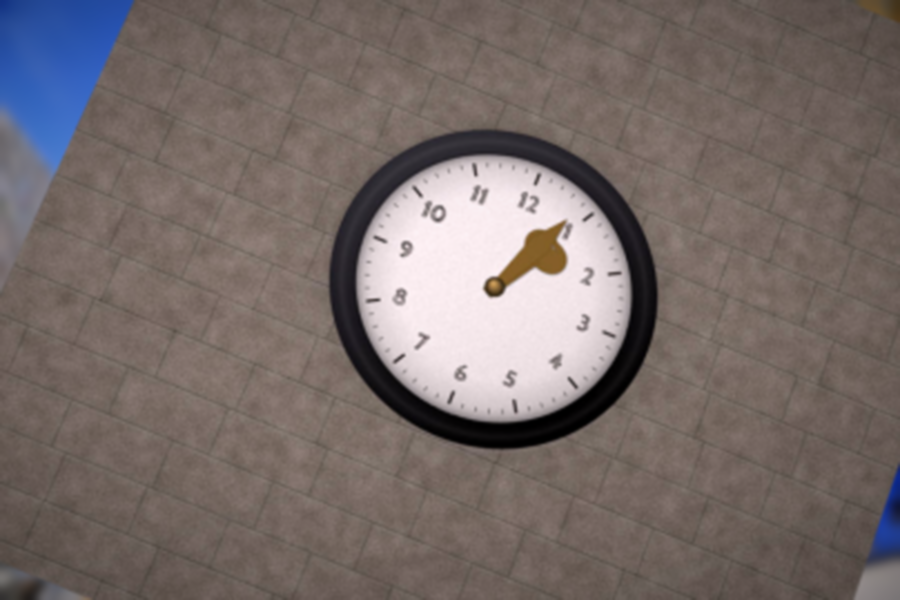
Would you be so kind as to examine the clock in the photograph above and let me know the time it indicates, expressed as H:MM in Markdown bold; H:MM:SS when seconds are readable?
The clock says **1:04**
